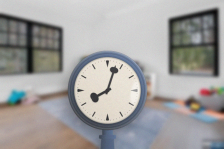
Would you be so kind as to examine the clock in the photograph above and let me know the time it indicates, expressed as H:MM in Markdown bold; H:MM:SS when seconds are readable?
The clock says **8:03**
